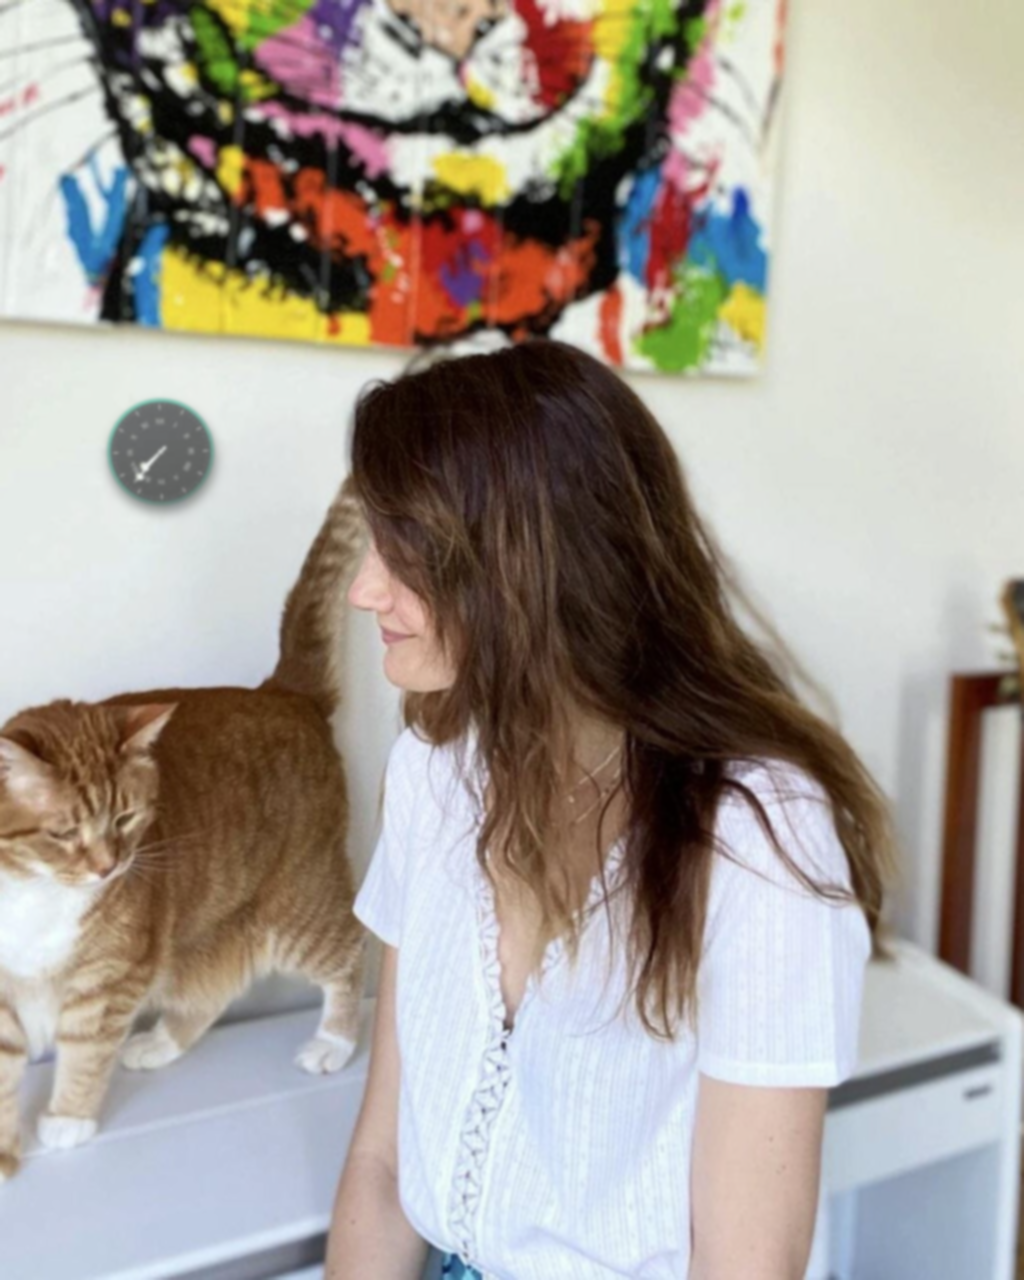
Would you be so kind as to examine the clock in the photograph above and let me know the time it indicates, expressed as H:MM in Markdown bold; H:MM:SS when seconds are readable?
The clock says **7:37**
